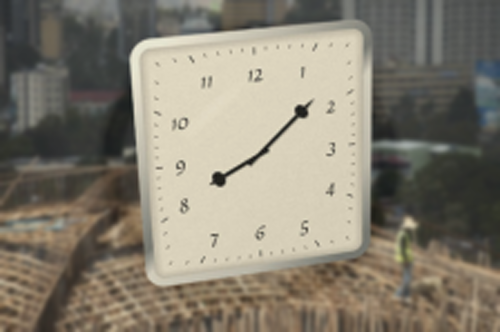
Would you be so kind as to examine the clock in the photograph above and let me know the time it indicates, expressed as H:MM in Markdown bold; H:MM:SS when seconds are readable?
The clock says **8:08**
